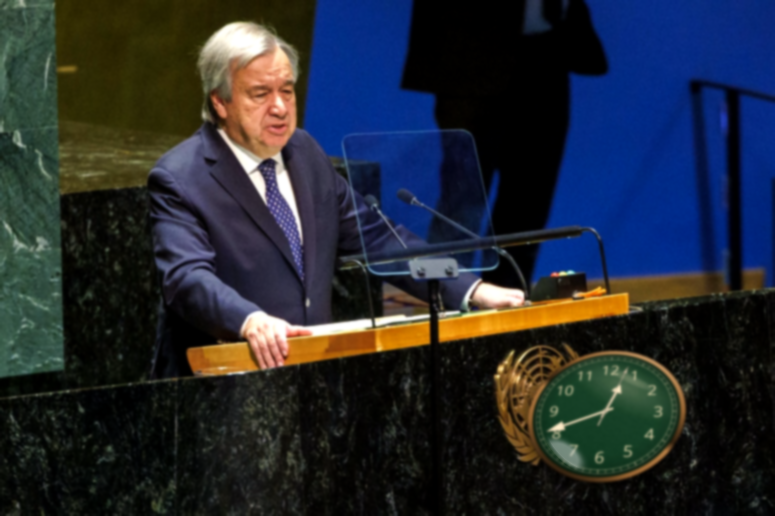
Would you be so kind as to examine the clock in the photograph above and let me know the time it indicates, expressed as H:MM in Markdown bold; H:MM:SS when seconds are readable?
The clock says **12:41:03**
